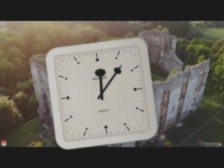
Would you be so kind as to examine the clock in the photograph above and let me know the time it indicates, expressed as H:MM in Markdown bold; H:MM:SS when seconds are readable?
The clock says **12:07**
